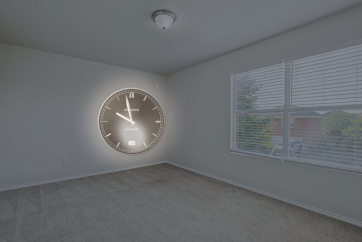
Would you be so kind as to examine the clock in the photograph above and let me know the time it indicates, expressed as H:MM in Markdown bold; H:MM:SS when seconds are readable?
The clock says **9:58**
